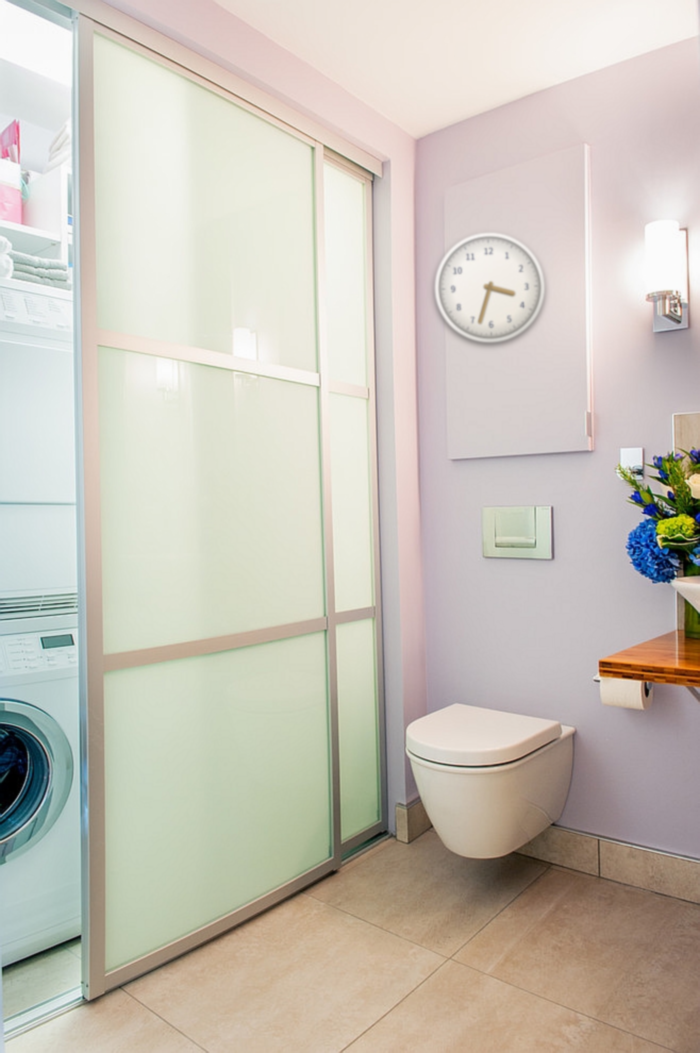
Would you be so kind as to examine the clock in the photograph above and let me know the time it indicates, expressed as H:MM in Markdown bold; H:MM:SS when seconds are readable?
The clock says **3:33**
